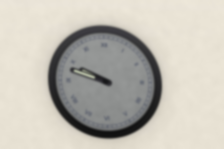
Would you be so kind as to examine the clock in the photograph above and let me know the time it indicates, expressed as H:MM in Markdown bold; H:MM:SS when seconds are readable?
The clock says **9:48**
